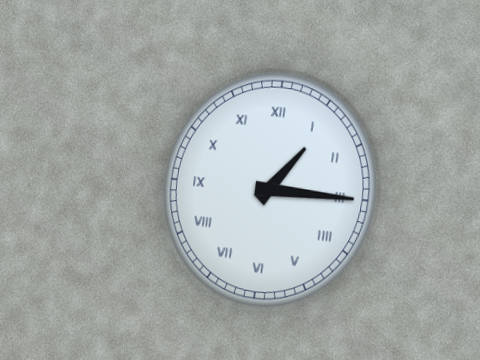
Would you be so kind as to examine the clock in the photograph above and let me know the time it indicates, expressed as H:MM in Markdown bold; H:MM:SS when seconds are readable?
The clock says **1:15**
